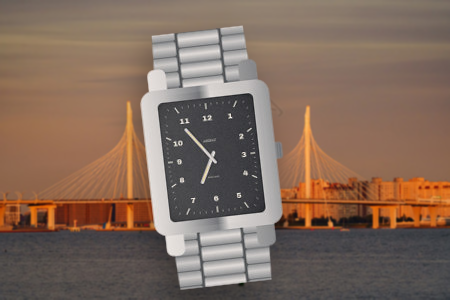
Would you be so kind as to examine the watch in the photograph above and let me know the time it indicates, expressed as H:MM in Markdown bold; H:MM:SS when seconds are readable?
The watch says **6:54**
